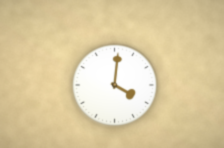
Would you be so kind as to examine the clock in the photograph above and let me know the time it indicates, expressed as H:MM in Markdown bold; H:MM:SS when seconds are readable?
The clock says **4:01**
